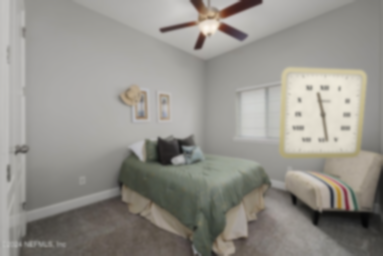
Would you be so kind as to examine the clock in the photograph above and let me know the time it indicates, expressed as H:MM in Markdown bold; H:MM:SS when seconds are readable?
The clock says **11:28**
